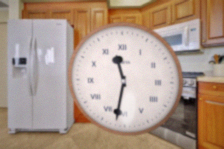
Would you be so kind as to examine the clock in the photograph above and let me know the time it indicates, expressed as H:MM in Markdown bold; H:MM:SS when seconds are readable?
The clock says **11:32**
